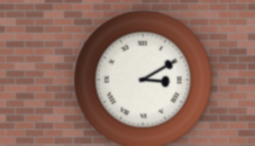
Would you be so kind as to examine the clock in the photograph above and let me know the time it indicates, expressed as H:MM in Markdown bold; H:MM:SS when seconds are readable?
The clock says **3:10**
